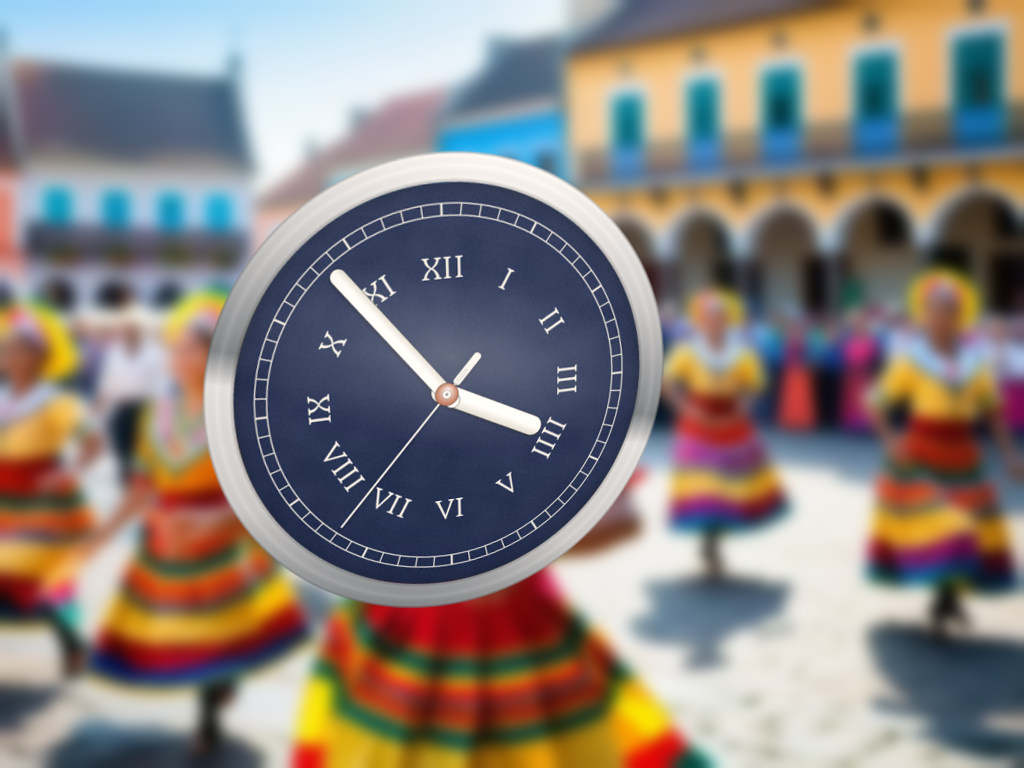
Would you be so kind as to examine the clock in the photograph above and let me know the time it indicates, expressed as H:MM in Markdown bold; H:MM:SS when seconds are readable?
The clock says **3:53:37**
